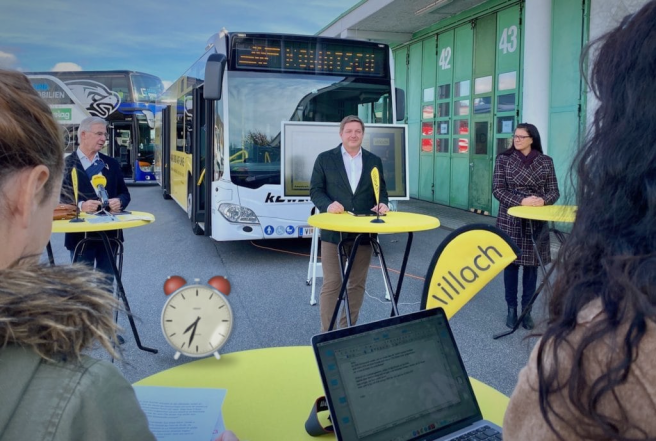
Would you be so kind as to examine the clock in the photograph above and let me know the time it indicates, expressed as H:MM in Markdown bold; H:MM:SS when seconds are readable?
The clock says **7:33**
